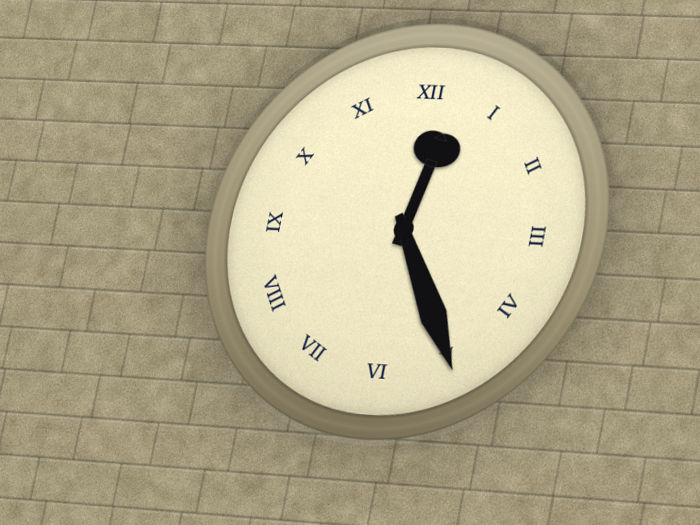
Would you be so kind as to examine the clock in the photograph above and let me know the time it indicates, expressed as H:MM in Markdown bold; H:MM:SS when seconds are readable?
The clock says **12:25**
